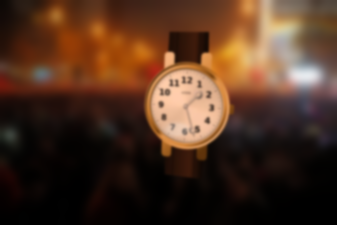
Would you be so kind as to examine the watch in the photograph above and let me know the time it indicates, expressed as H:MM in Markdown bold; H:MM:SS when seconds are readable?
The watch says **1:27**
